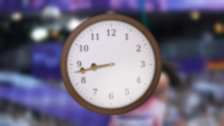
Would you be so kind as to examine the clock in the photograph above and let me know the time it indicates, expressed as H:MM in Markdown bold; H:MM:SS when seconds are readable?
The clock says **8:43**
